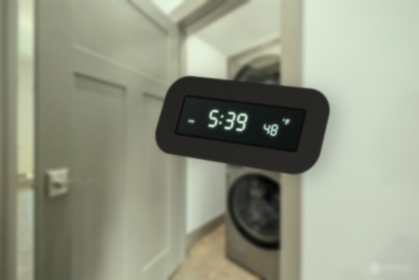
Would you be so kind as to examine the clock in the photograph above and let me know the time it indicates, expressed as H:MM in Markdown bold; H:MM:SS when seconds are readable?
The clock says **5:39**
